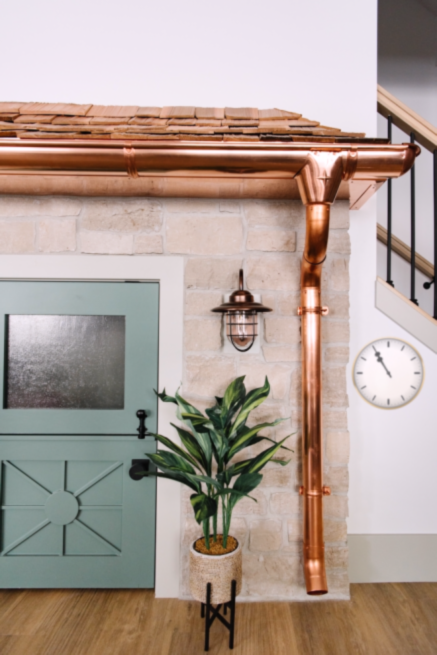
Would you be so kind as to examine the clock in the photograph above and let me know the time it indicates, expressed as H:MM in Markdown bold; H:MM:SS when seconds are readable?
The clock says **10:55**
